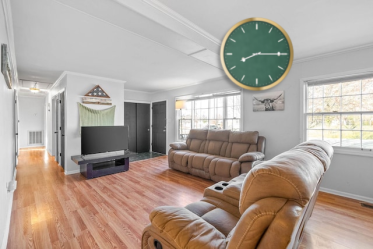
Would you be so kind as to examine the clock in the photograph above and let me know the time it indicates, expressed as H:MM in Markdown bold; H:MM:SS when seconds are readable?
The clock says **8:15**
